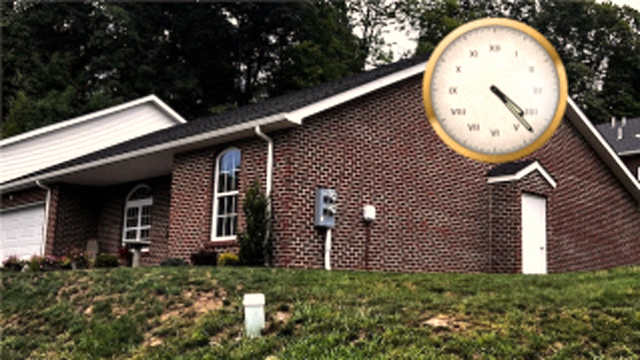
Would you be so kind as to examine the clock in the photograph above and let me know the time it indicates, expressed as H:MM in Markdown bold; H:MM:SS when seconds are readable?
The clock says **4:23**
